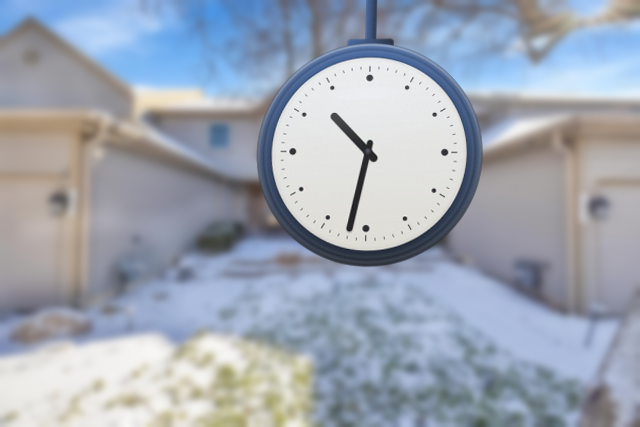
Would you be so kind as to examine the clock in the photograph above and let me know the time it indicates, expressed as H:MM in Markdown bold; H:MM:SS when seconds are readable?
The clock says **10:32**
